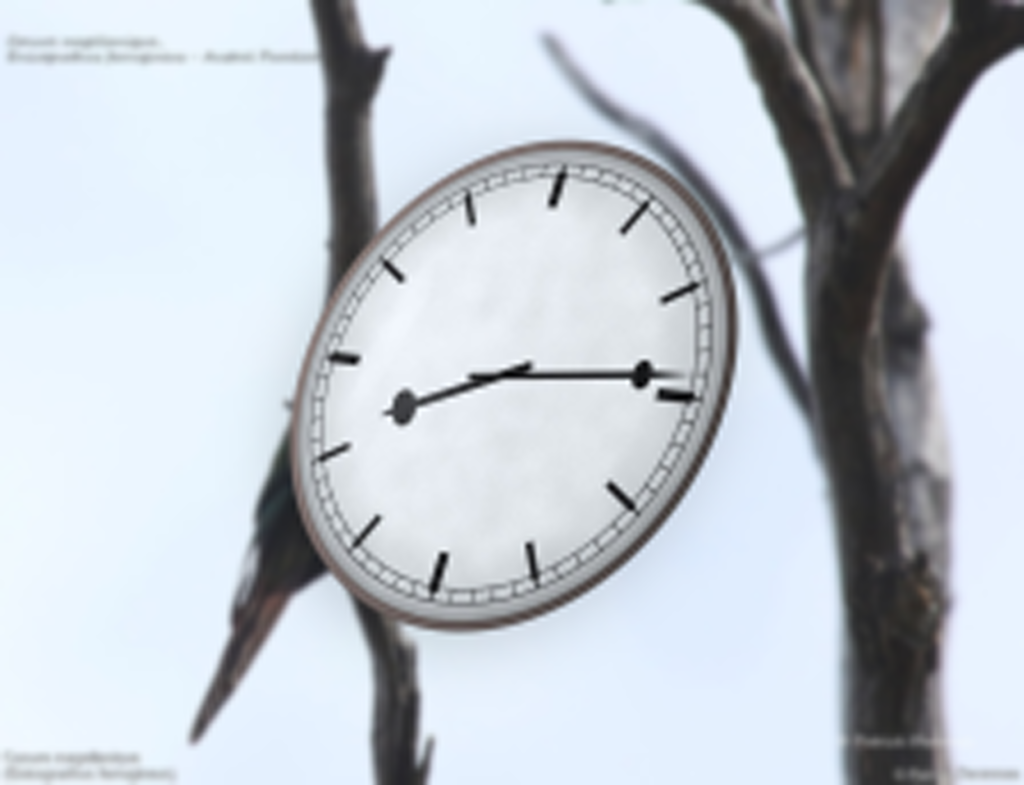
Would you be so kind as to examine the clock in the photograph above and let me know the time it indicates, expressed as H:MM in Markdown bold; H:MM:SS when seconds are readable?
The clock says **8:14**
